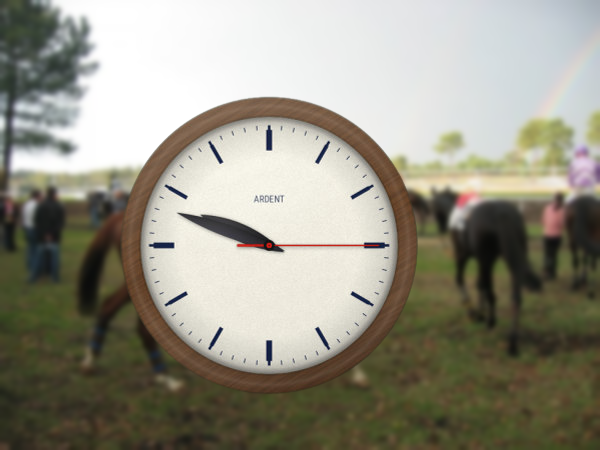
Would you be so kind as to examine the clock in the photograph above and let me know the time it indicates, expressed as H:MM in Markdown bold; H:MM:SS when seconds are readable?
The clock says **9:48:15**
